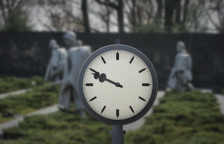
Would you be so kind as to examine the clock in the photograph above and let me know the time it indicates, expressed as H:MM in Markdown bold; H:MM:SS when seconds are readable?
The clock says **9:49**
